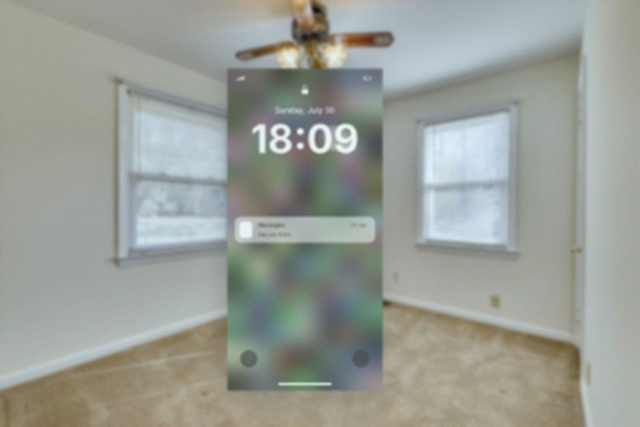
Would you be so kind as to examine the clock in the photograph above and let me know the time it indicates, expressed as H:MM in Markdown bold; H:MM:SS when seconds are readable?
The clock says **18:09**
